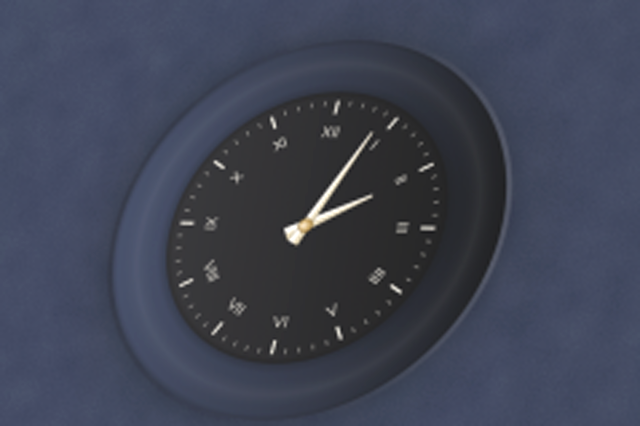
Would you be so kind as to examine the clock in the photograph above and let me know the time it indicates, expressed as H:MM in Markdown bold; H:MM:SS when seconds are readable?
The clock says **2:04**
